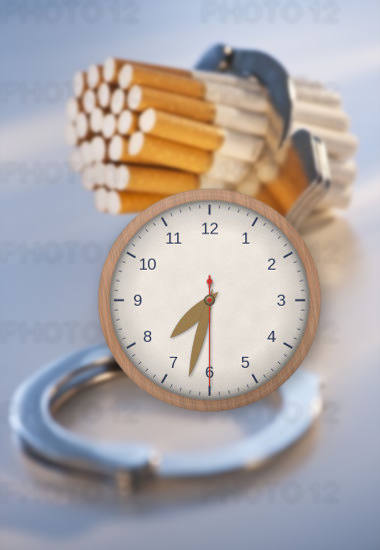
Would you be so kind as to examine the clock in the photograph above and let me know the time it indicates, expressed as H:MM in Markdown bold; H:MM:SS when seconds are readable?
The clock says **7:32:30**
